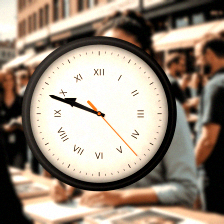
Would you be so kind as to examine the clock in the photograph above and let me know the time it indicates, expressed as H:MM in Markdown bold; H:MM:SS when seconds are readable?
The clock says **9:48:23**
